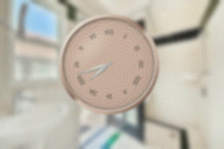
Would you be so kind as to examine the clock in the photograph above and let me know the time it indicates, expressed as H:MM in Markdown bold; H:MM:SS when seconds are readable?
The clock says **7:42**
